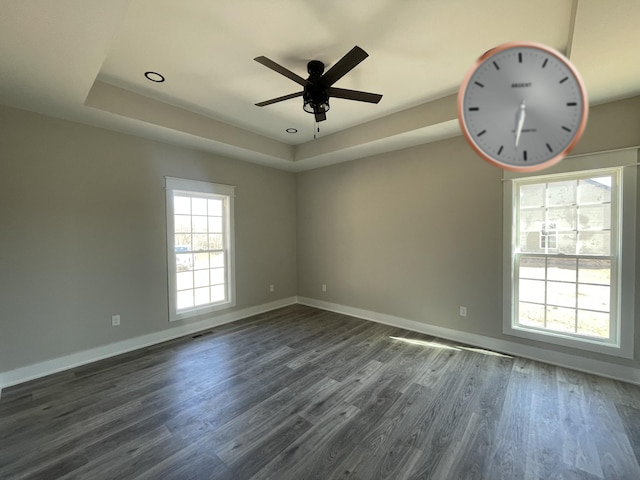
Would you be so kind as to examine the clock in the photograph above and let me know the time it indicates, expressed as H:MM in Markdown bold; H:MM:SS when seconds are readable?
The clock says **6:32**
